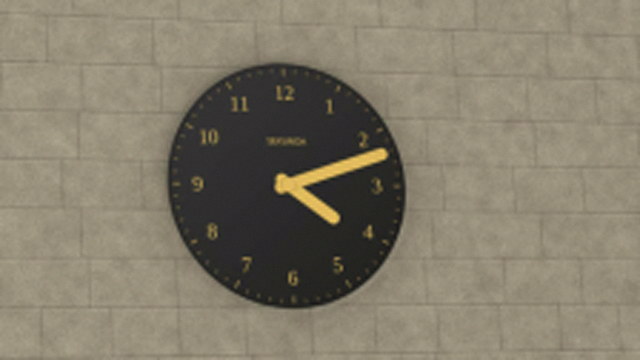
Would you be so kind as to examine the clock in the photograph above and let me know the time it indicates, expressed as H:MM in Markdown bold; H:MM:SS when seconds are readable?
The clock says **4:12**
